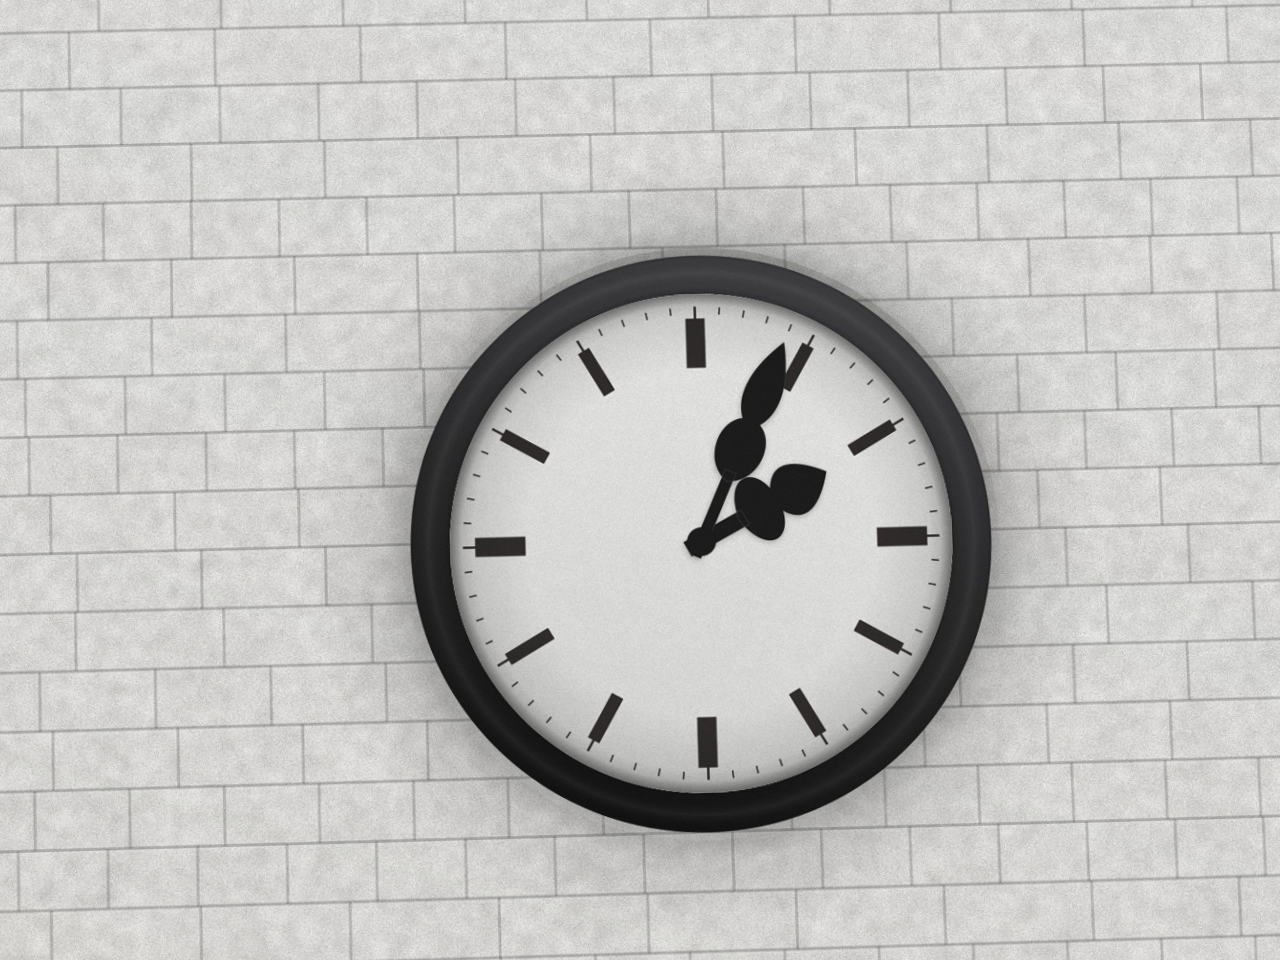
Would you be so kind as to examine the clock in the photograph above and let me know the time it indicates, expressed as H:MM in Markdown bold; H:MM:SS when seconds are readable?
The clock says **2:04**
